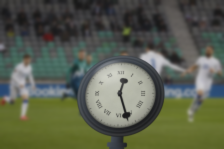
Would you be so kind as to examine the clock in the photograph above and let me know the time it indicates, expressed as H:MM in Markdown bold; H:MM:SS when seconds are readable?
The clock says **12:27**
